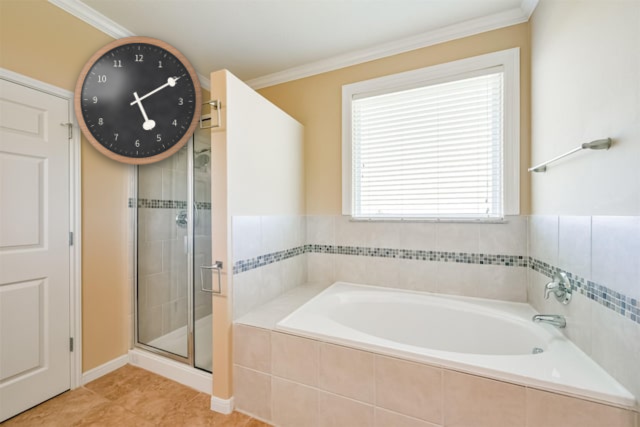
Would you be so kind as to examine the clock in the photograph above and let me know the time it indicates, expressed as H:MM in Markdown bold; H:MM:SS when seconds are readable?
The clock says **5:10**
